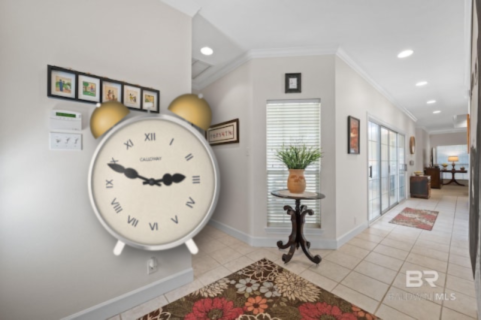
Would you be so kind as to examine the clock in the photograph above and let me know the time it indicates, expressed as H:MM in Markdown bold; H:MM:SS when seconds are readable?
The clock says **2:49**
